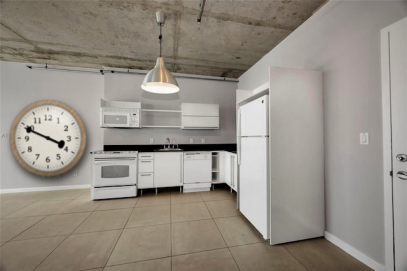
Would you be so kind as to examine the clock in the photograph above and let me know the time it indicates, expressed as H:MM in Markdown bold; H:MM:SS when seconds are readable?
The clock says **3:49**
